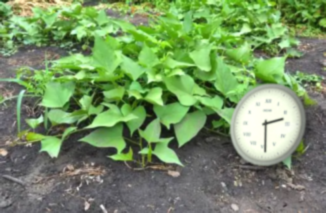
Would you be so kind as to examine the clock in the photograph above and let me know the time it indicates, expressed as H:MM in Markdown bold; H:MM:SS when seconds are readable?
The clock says **2:29**
